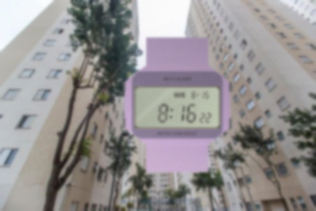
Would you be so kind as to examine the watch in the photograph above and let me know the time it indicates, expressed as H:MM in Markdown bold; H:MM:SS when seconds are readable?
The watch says **8:16**
